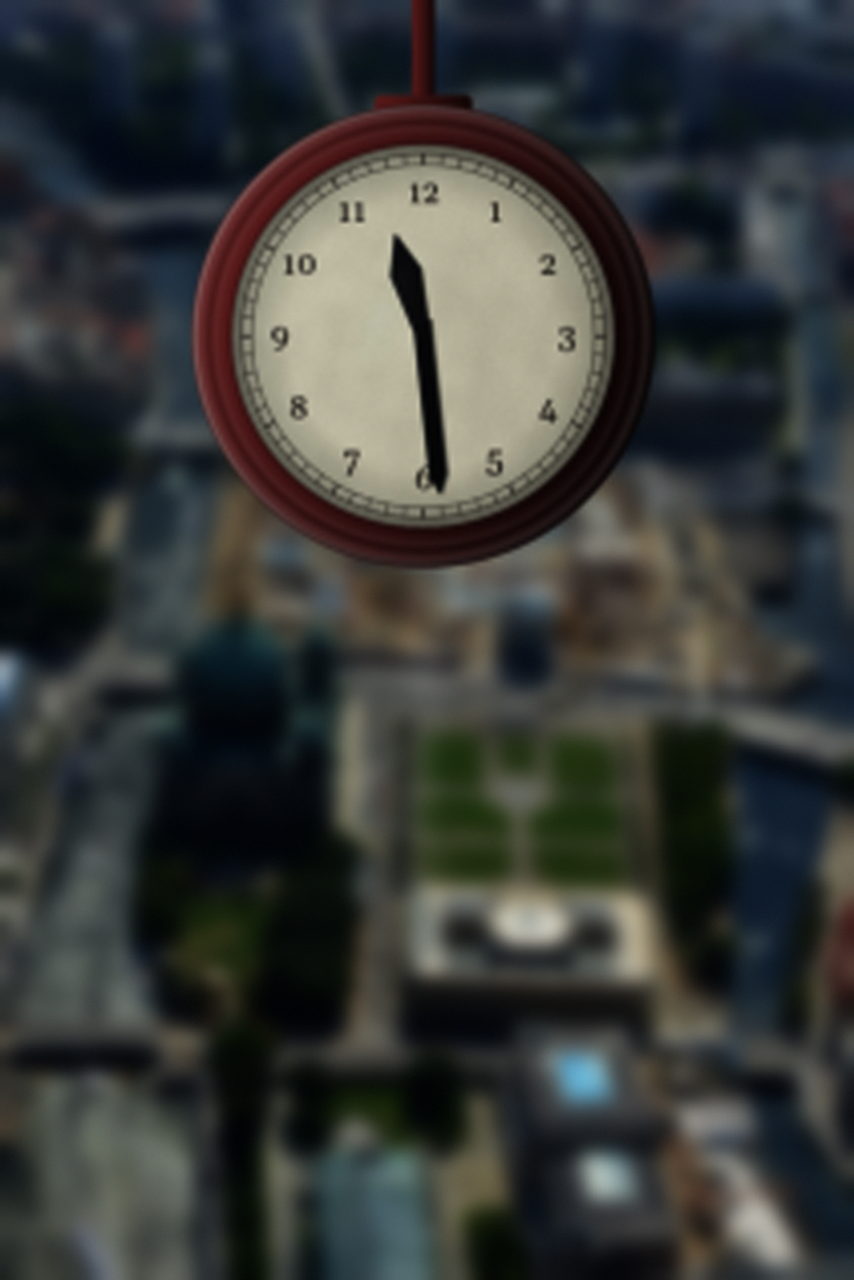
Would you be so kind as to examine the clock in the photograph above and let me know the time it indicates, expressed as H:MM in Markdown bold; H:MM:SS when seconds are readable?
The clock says **11:29**
